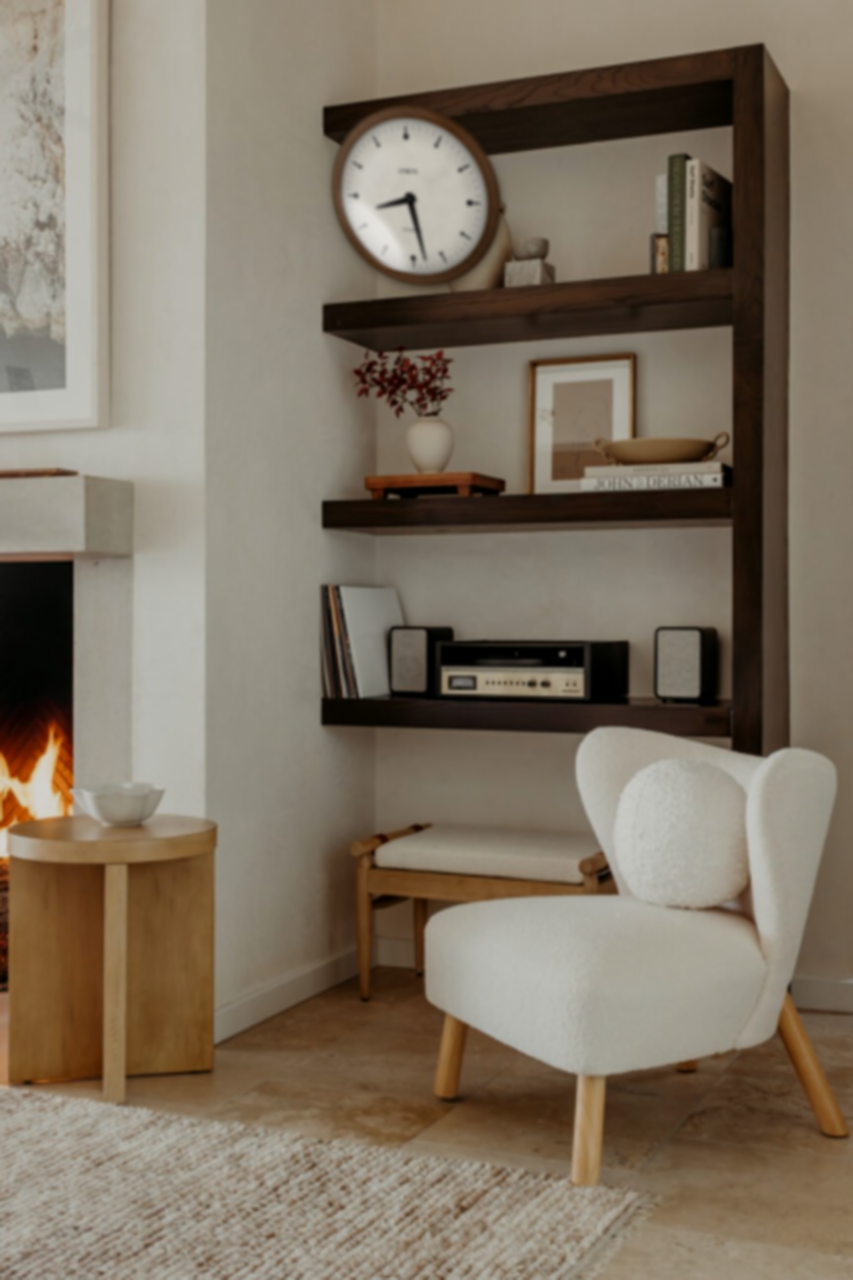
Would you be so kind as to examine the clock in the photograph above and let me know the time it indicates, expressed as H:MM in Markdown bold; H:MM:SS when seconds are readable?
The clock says **8:28**
